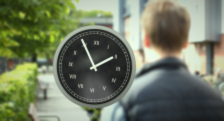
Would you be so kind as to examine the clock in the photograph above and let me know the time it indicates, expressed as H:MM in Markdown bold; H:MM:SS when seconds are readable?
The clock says **1:55**
